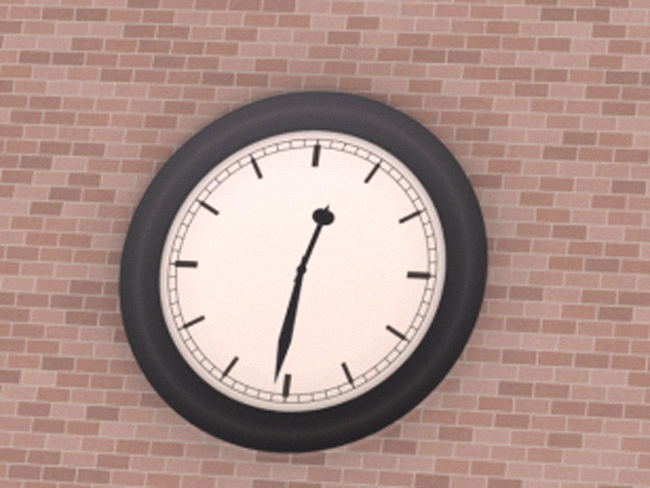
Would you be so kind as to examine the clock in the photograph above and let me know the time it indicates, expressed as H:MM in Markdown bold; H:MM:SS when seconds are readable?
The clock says **12:31**
